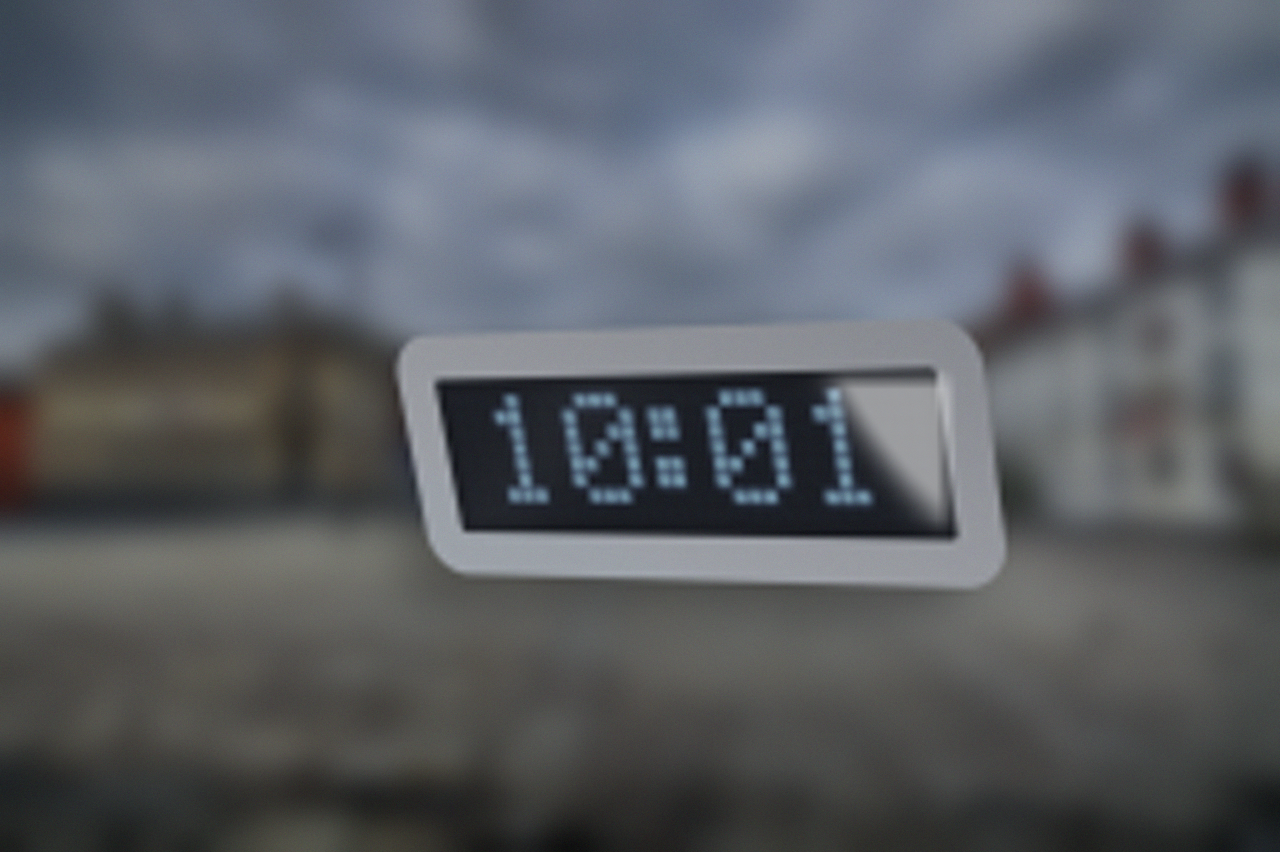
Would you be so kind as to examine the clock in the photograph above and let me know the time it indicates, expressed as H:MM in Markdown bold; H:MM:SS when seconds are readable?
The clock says **10:01**
